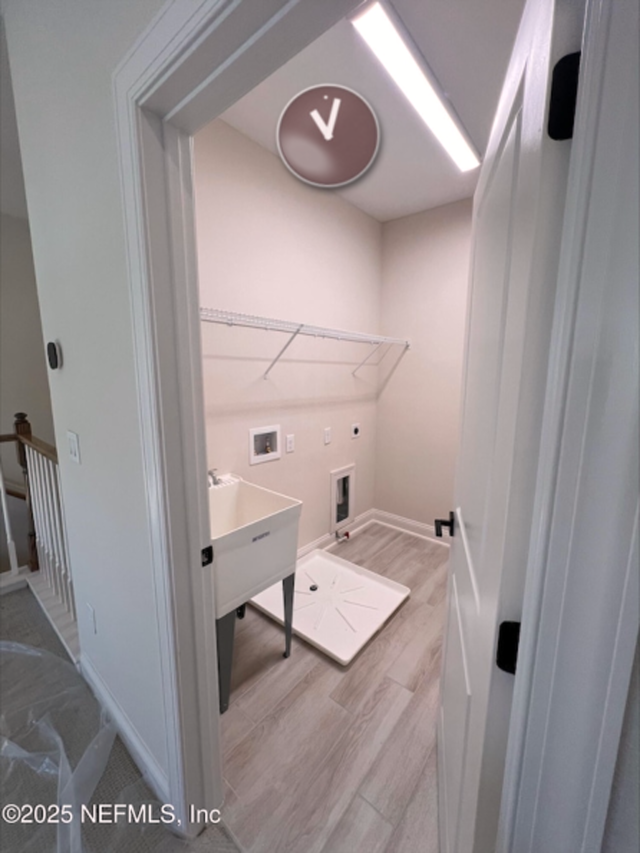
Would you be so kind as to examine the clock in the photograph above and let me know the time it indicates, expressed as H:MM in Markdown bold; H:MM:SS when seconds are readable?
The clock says **11:03**
